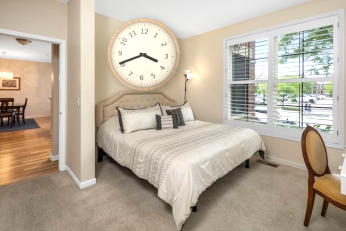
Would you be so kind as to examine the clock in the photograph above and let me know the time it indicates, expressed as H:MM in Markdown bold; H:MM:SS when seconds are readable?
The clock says **3:41**
